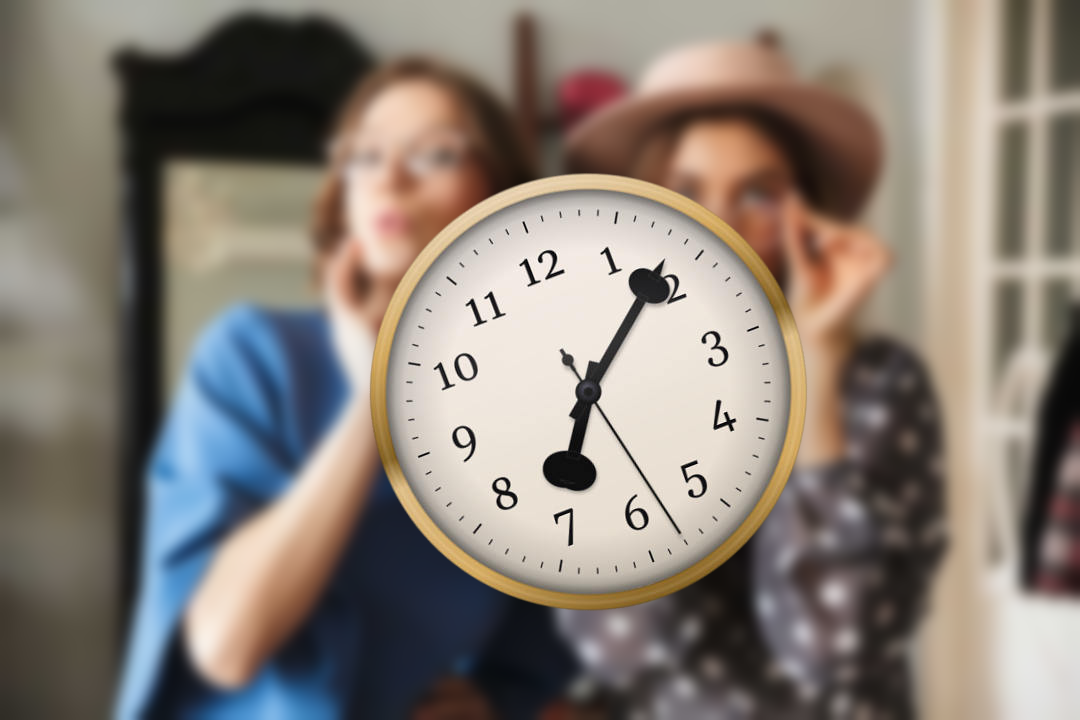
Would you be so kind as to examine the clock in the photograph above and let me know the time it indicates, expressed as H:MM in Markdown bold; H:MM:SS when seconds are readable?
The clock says **7:08:28**
